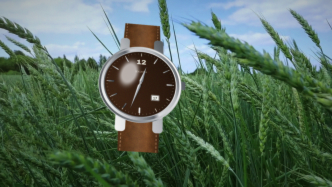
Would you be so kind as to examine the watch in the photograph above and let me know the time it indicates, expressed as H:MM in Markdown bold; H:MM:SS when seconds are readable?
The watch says **12:33**
